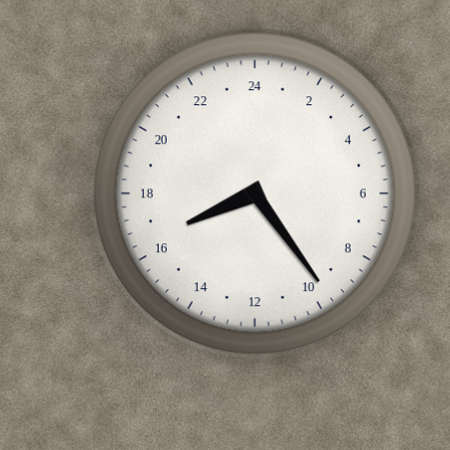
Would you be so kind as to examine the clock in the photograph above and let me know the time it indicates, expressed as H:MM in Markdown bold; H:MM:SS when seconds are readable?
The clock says **16:24**
